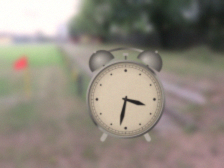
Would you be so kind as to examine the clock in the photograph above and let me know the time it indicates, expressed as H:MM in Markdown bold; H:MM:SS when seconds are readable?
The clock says **3:32**
